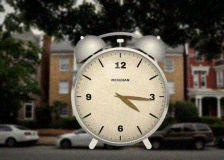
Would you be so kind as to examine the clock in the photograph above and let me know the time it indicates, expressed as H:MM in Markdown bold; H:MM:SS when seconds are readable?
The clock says **4:16**
